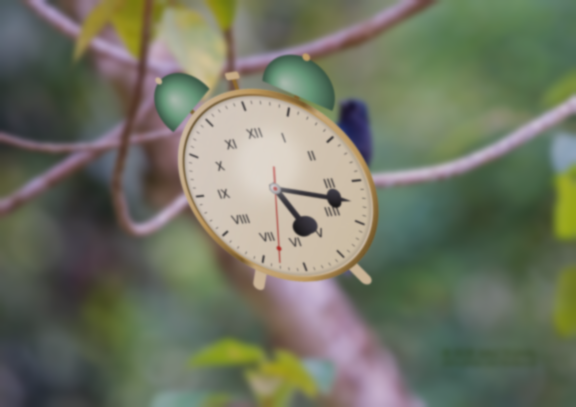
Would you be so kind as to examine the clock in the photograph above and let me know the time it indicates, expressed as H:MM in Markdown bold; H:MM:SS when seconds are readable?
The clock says **5:17:33**
